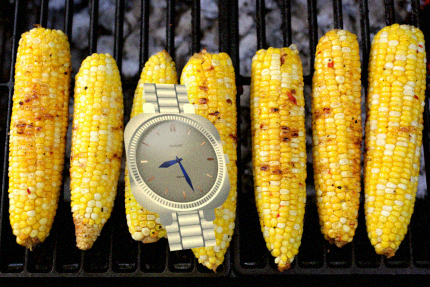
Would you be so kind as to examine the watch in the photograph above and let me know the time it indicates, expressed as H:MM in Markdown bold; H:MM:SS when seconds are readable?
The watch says **8:27**
